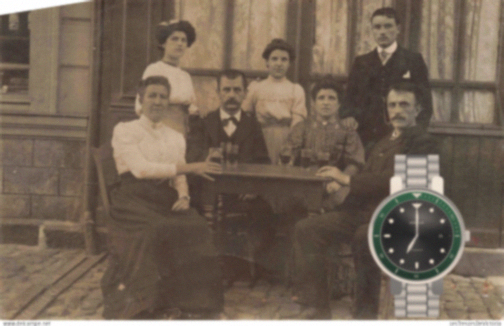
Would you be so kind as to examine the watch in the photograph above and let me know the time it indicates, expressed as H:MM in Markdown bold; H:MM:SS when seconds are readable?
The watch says **7:00**
